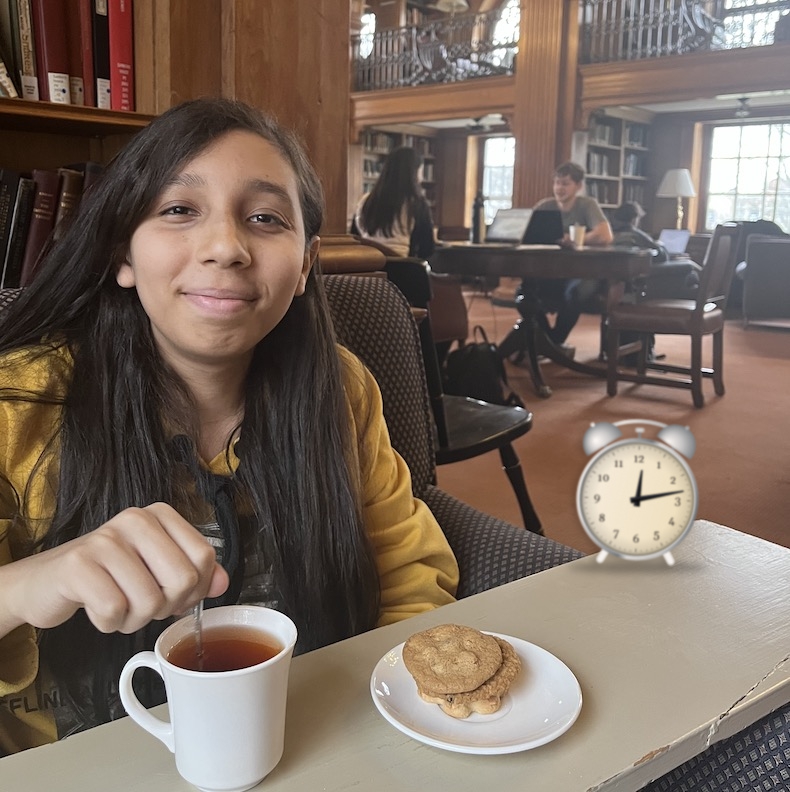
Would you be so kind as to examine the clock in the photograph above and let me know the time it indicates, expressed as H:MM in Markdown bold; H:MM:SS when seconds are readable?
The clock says **12:13**
